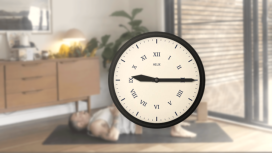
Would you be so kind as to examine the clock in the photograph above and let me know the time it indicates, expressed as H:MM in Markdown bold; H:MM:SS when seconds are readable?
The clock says **9:15**
